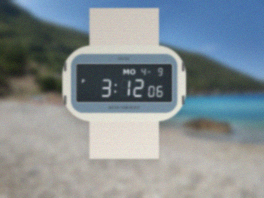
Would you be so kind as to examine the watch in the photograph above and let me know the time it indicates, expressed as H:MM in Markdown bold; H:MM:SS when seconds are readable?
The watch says **3:12:06**
